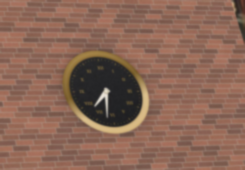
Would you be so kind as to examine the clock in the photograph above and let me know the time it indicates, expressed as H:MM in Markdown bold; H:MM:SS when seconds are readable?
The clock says **7:32**
